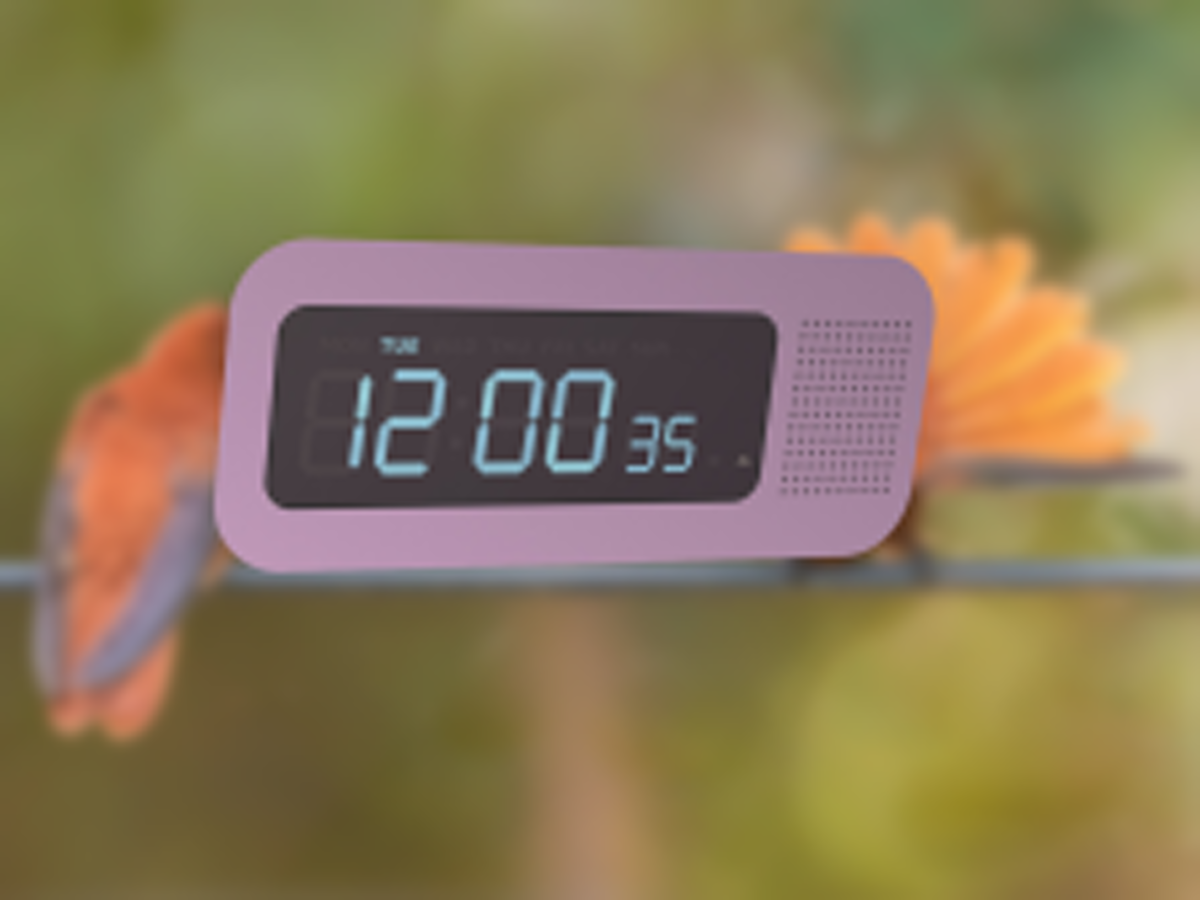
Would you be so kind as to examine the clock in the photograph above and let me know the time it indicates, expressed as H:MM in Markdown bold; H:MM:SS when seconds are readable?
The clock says **12:00:35**
